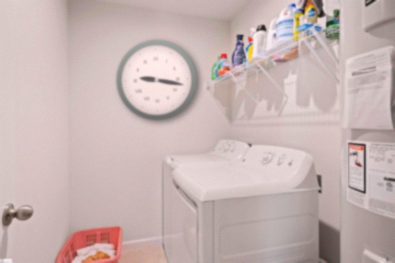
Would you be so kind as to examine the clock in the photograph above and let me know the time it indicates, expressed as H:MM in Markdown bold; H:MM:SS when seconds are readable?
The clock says **9:17**
